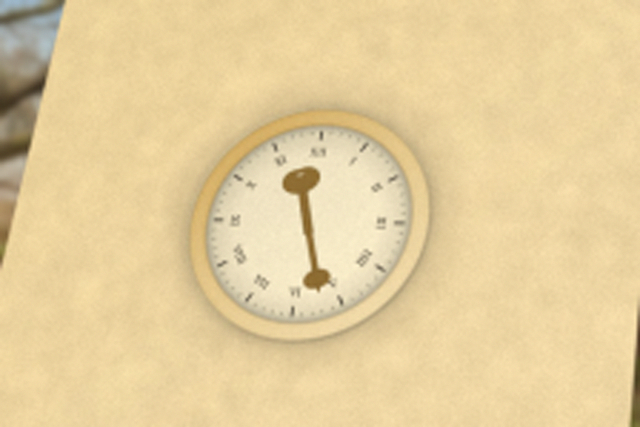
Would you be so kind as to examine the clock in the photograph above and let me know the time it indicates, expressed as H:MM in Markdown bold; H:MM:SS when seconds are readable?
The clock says **11:27**
